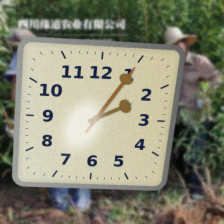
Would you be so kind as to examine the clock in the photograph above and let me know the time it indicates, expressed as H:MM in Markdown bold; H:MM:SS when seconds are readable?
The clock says **2:05:05**
